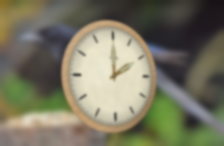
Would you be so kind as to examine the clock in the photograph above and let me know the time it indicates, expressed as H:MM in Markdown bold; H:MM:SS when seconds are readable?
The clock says **2:00**
